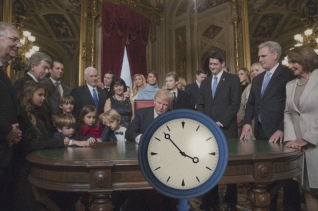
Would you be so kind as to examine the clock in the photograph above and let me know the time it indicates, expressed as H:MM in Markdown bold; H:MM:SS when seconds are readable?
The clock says **3:53**
